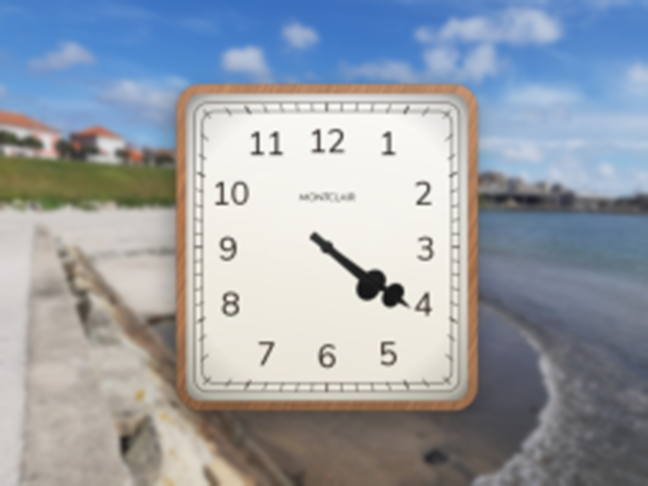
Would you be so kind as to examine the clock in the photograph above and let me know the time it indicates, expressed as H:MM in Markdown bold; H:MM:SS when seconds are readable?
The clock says **4:21**
